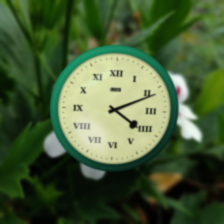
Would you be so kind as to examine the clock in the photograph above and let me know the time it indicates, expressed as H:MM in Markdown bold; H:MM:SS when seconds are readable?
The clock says **4:11**
